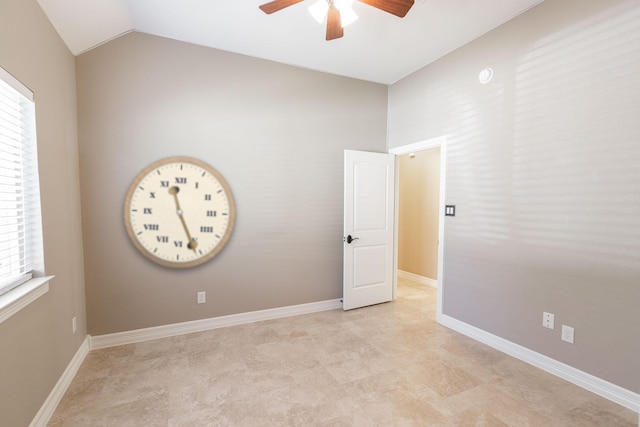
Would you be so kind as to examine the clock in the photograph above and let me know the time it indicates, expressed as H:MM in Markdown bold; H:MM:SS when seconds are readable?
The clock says **11:26**
